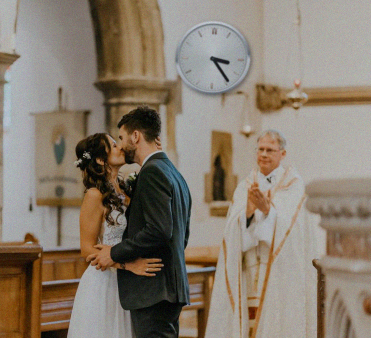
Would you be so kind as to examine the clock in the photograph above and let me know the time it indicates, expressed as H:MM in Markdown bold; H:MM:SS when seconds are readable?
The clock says **3:24**
